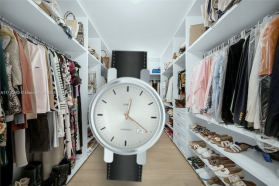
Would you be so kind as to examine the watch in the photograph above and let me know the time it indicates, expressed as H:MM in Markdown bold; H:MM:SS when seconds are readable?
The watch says **12:21**
